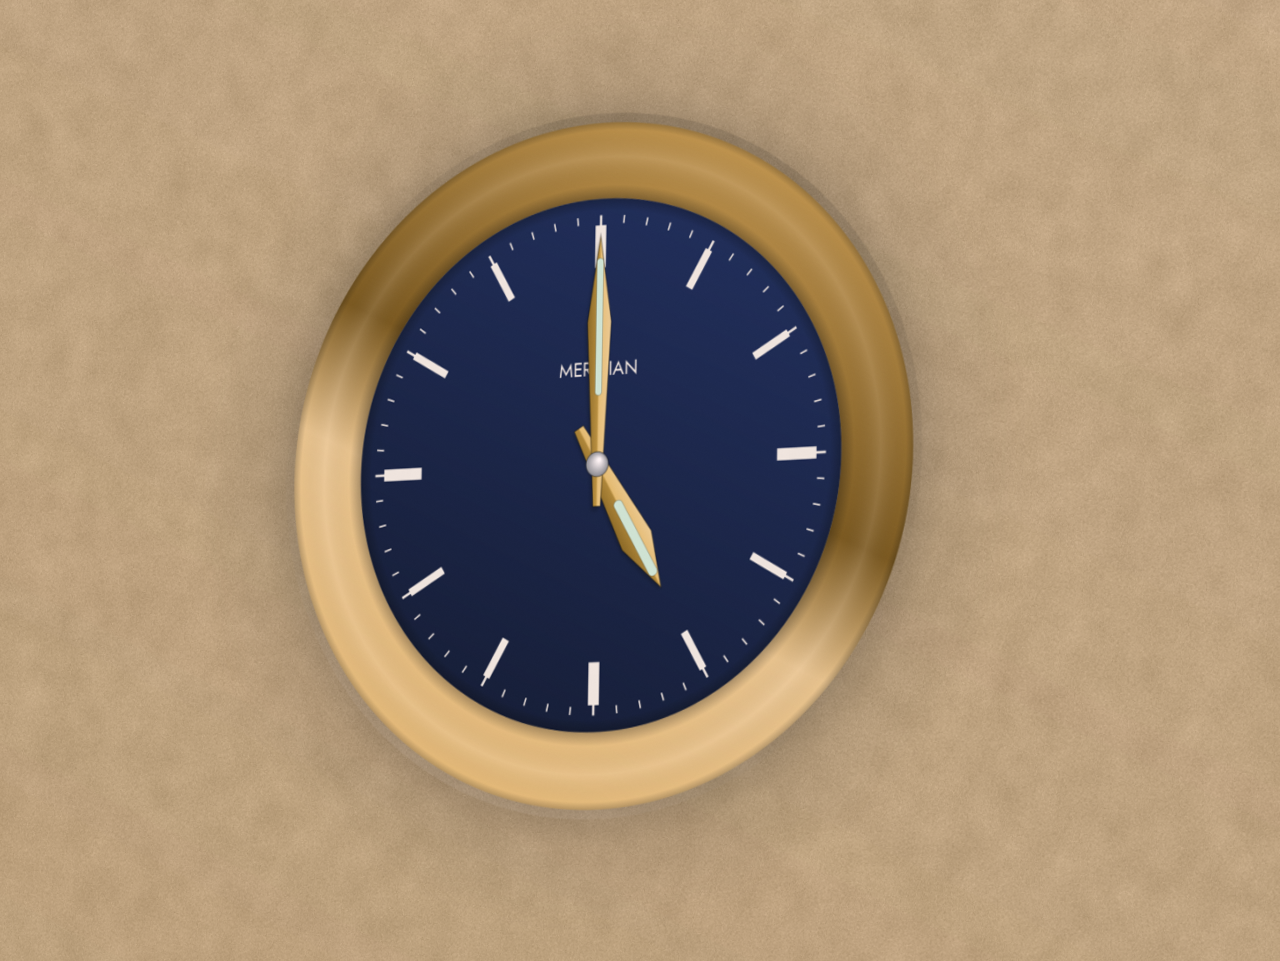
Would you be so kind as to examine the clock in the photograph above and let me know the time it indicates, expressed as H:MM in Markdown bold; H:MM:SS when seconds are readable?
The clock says **5:00**
